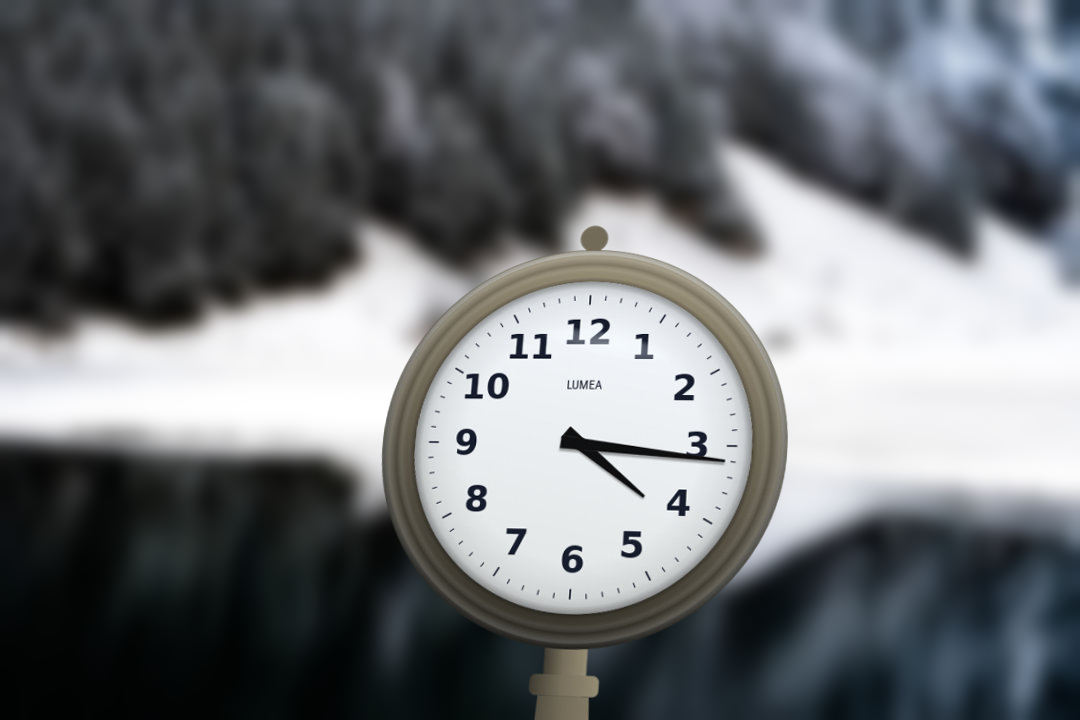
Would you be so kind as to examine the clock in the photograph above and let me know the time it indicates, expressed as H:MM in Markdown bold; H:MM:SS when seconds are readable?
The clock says **4:16**
